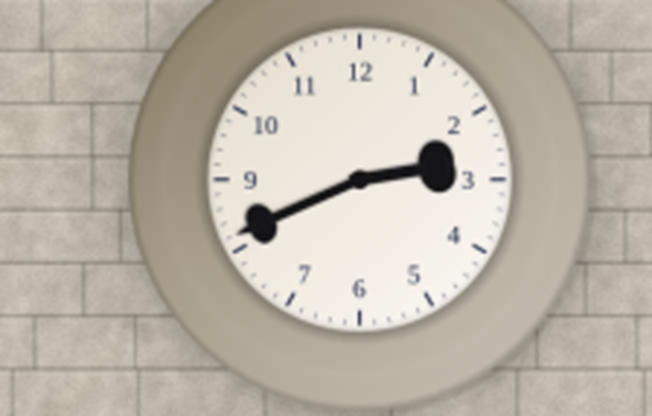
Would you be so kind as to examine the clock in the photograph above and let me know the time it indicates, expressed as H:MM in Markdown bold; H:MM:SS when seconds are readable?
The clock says **2:41**
